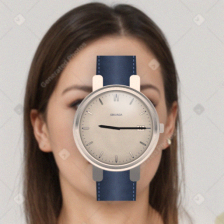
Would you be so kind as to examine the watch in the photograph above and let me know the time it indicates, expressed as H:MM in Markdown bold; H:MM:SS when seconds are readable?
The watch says **9:15**
